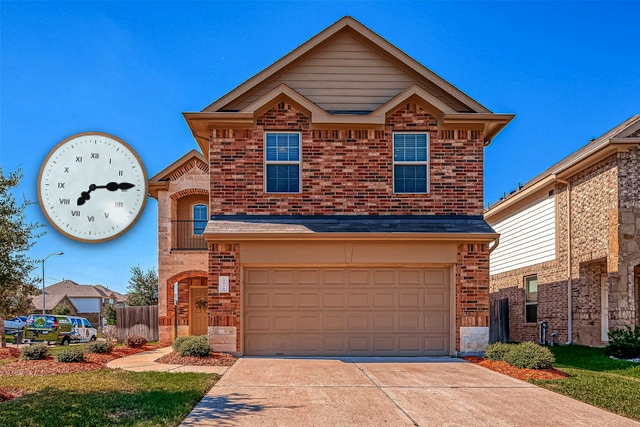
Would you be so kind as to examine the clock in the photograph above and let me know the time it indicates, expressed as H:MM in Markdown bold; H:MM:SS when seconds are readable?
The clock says **7:14**
